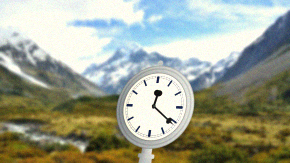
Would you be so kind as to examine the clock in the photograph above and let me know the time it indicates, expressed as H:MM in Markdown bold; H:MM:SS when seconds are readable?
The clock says **12:21**
